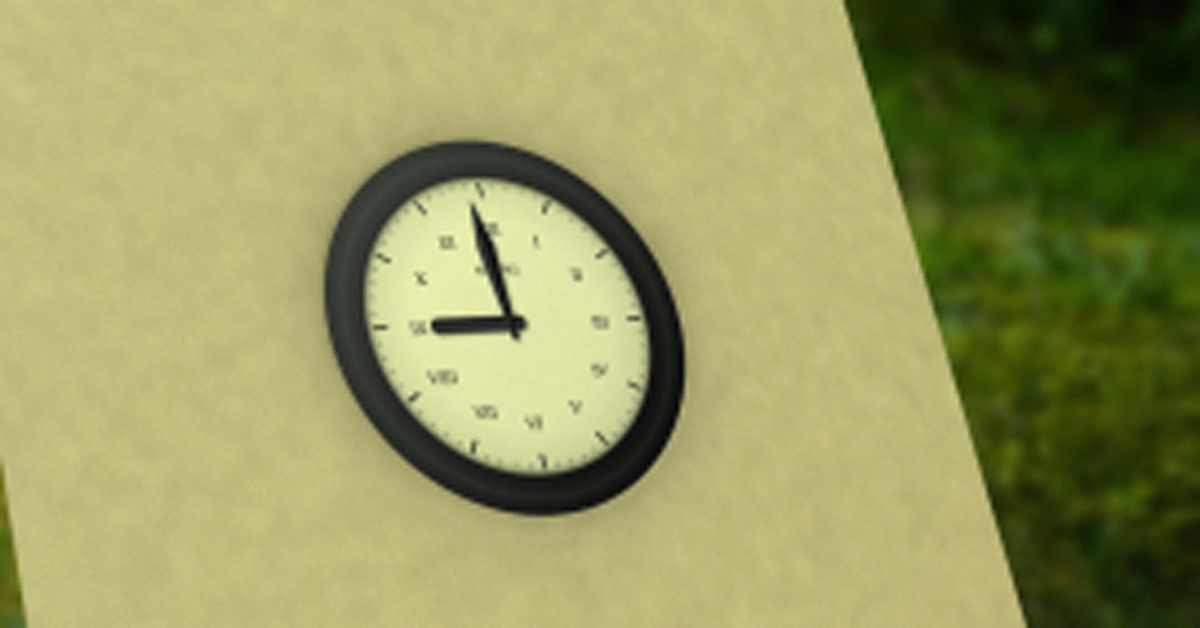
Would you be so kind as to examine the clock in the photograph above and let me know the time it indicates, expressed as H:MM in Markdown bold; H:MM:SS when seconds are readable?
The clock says **8:59**
